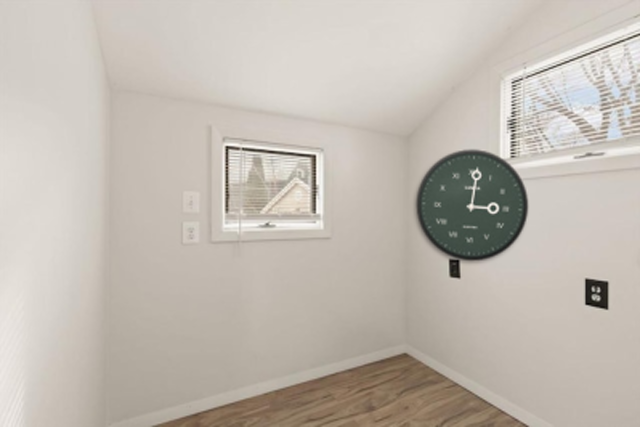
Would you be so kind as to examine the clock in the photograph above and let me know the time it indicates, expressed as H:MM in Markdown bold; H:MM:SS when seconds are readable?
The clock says **3:01**
